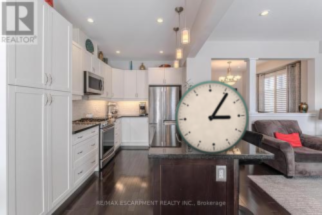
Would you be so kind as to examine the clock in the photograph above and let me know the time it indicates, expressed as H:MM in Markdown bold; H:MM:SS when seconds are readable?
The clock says **3:06**
